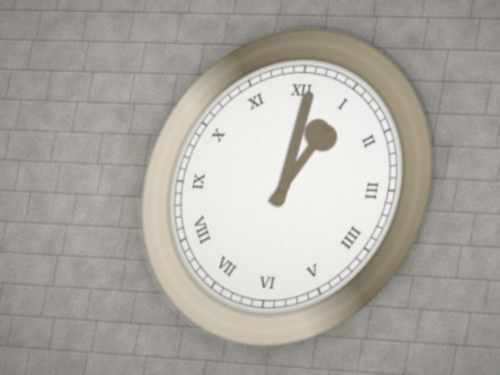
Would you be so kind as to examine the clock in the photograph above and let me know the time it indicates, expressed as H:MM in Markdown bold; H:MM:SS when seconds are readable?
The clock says **1:01**
